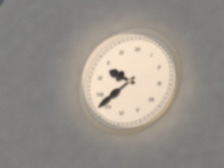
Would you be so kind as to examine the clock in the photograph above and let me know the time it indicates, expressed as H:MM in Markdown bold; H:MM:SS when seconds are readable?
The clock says **9:37**
